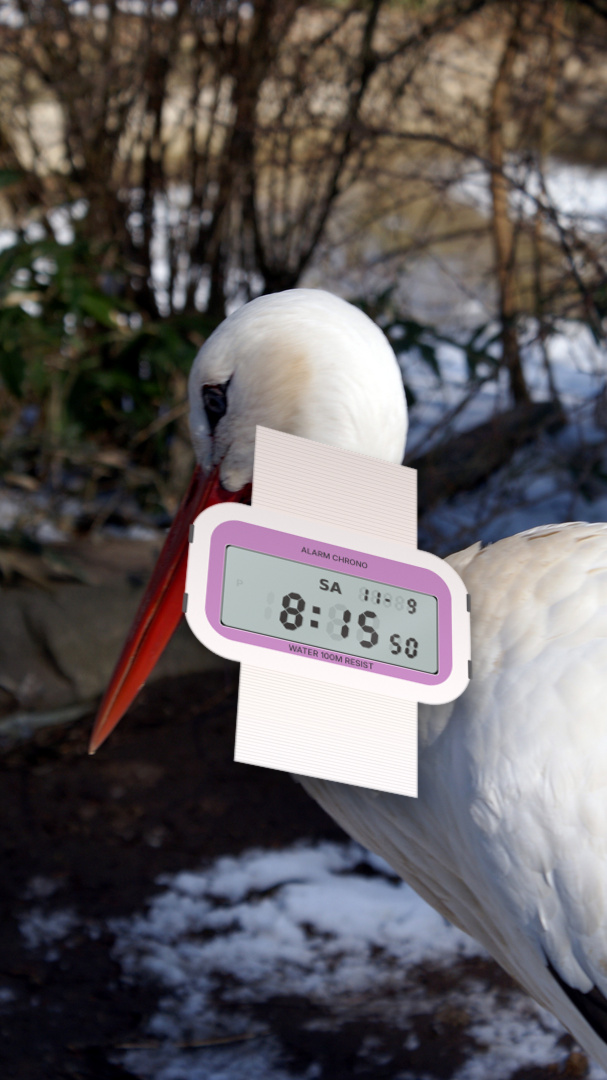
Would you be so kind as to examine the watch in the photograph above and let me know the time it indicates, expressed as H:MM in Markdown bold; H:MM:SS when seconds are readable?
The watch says **8:15:50**
